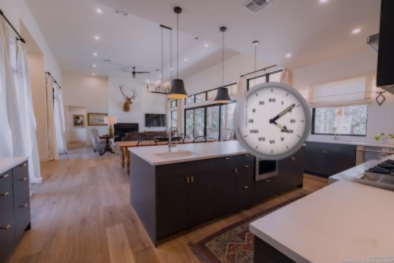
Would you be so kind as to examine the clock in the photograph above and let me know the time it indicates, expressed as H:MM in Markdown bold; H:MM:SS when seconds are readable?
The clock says **4:09**
